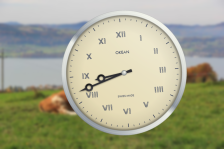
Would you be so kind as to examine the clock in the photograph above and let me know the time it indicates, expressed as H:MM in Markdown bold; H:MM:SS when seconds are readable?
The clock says **8:42**
